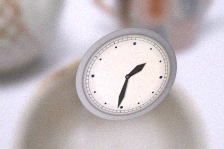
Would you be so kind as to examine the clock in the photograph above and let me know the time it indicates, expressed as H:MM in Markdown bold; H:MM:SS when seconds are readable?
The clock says **1:31**
